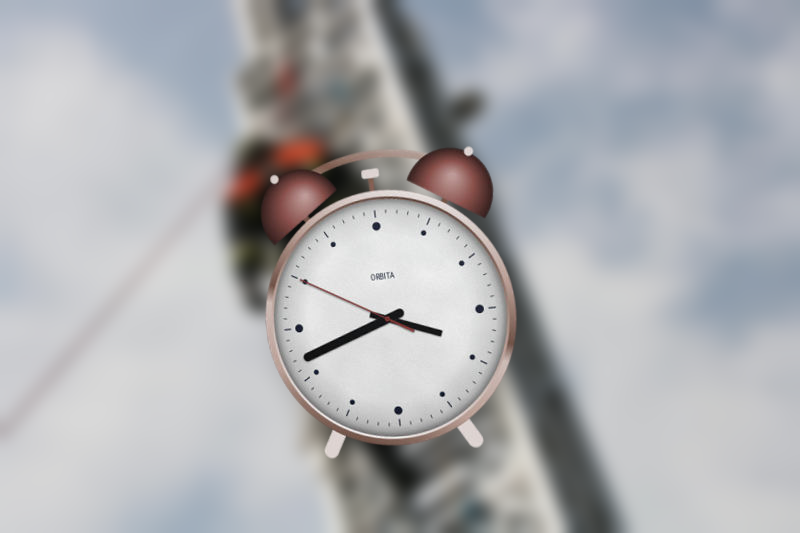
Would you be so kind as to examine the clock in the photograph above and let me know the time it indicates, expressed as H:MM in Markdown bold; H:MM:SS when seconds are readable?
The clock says **3:41:50**
